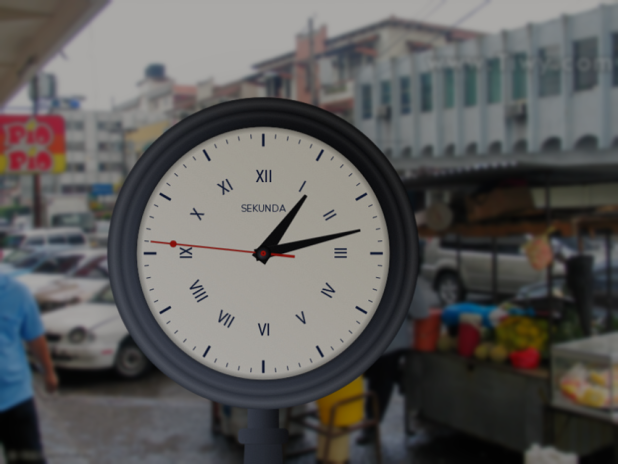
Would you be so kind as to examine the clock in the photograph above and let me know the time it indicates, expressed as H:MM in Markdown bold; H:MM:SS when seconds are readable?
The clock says **1:12:46**
